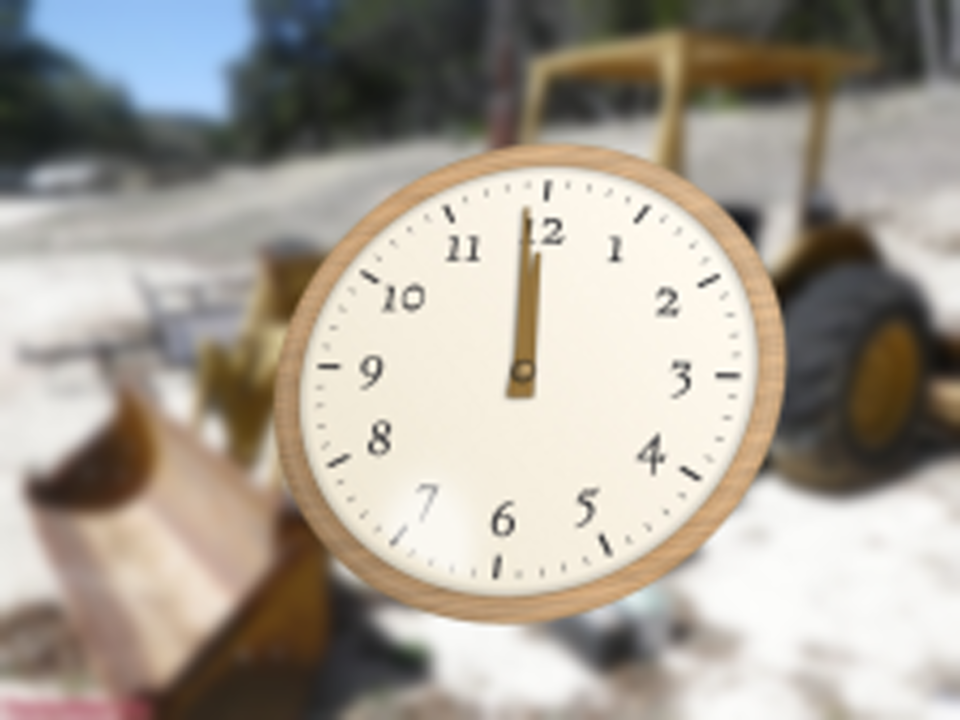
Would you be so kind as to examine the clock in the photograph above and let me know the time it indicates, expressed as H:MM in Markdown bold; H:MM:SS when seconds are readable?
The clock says **11:59**
